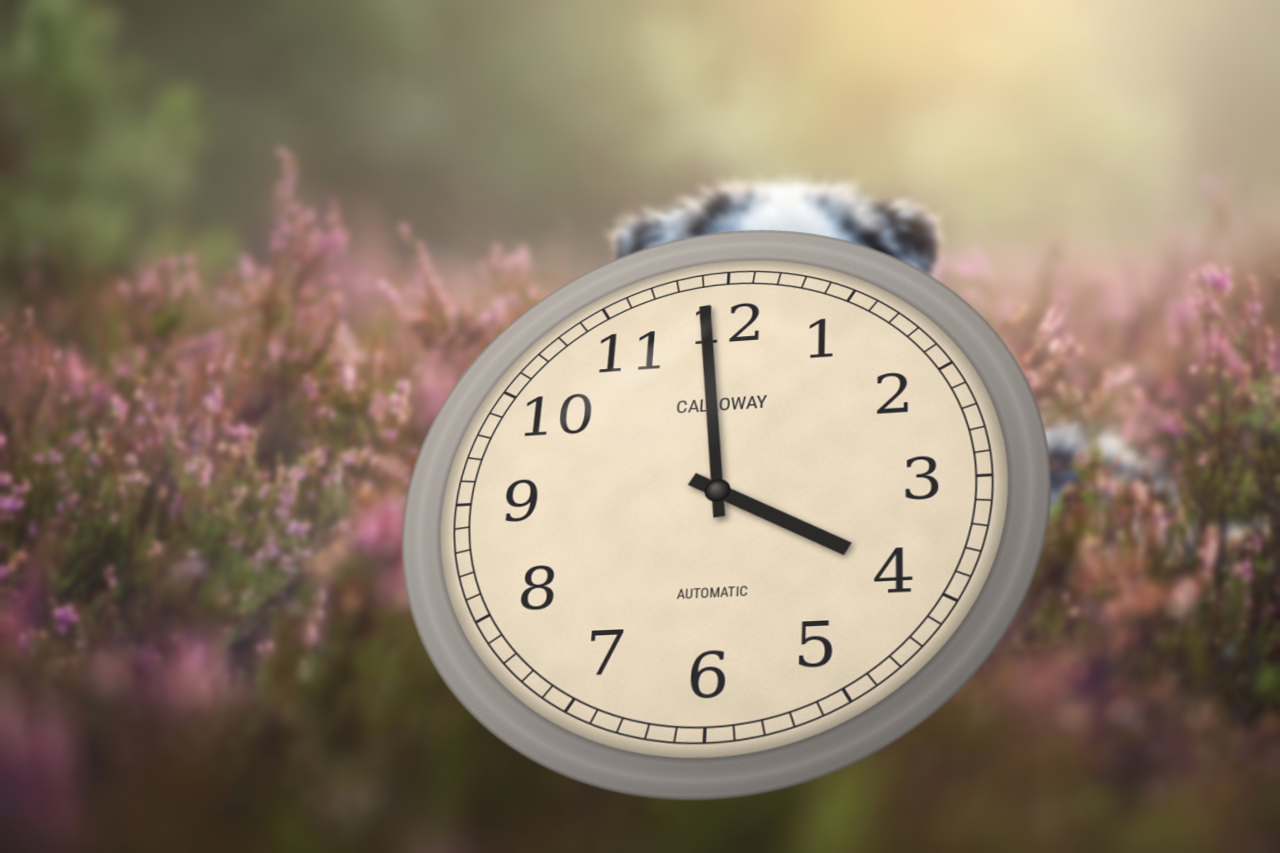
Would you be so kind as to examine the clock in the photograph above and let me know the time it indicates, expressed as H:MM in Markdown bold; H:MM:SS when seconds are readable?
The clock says **3:59**
